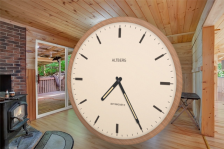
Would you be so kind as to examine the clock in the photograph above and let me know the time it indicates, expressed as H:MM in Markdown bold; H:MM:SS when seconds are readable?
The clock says **7:25**
